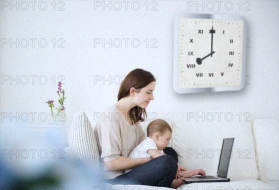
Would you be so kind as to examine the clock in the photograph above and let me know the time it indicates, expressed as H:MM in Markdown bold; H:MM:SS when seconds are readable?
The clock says **8:00**
